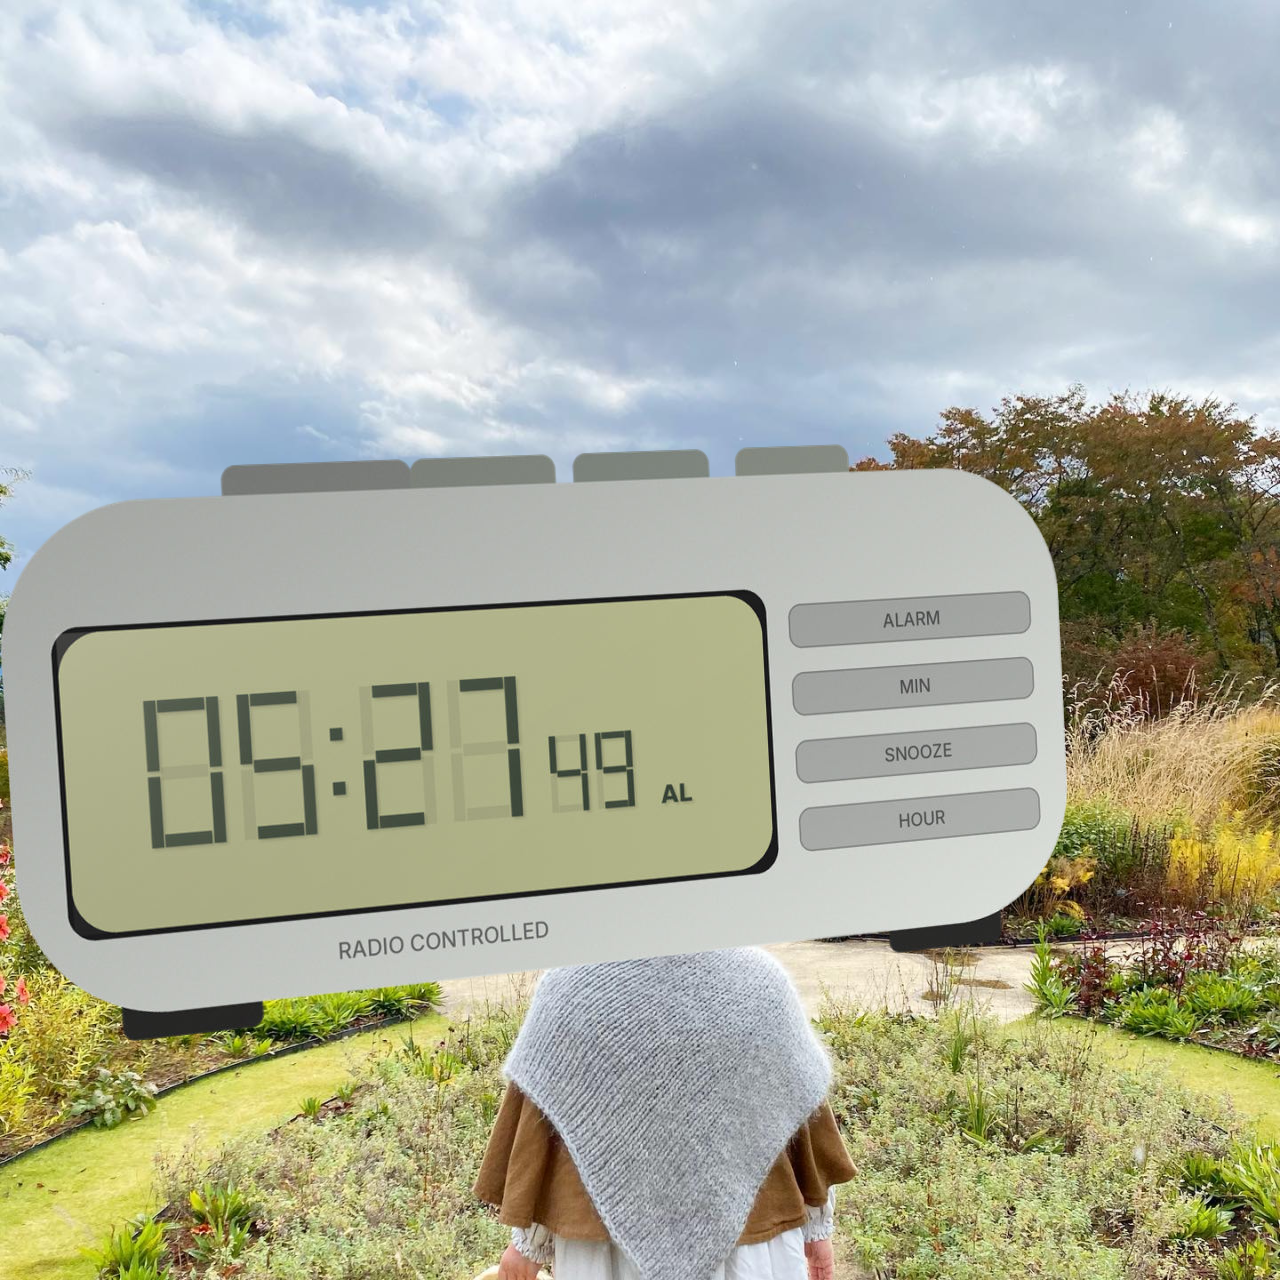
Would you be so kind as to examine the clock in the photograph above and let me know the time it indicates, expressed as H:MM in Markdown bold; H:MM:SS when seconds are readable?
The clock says **5:27:49**
